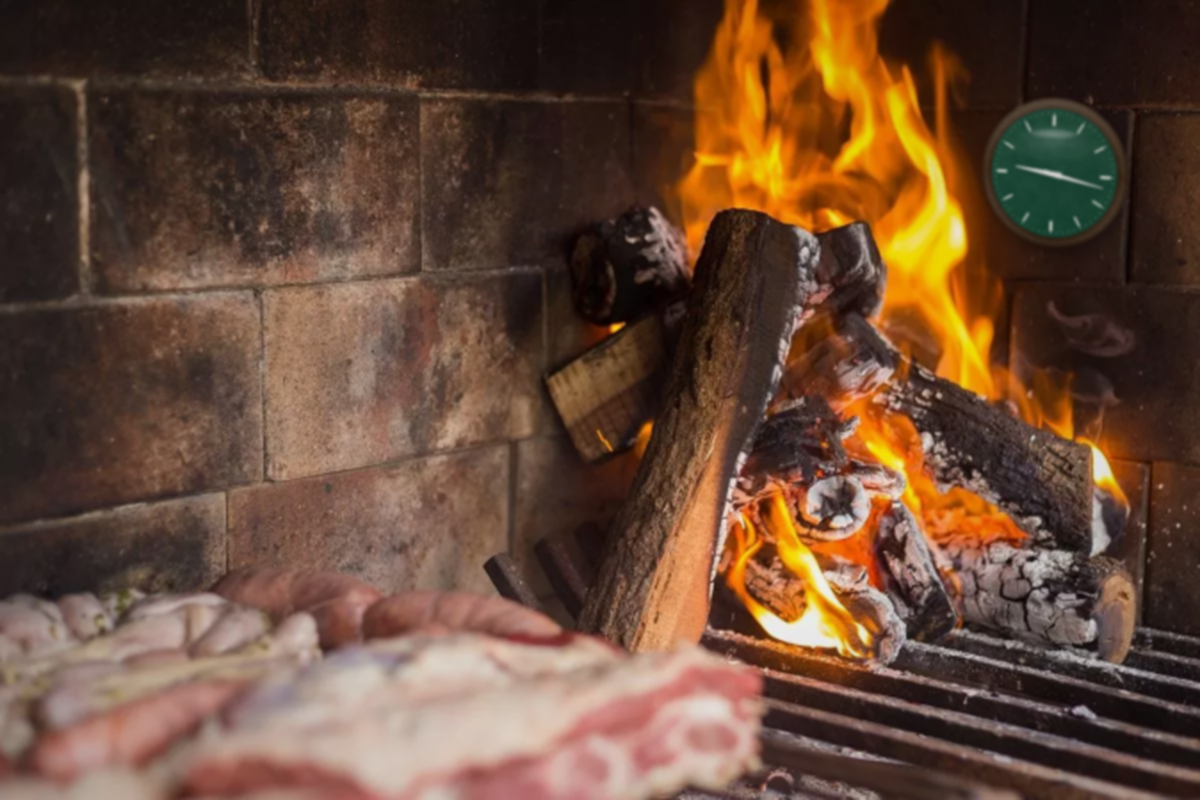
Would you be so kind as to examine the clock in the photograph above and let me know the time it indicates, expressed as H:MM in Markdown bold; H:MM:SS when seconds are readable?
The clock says **9:17**
